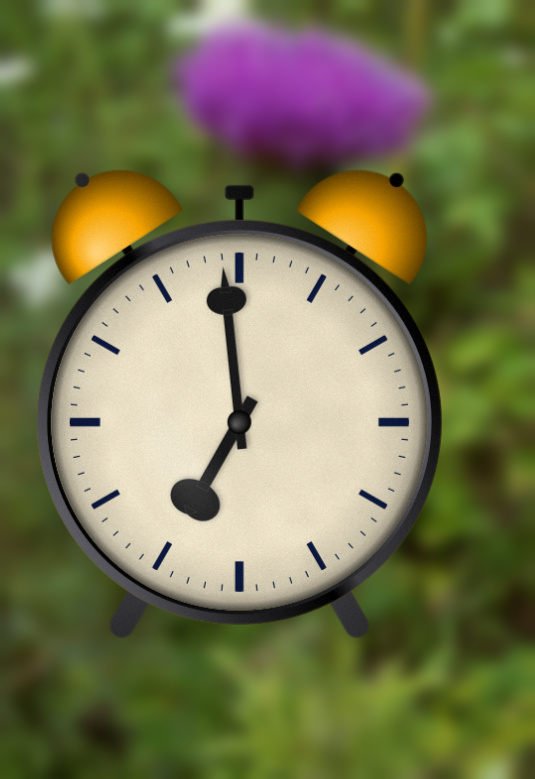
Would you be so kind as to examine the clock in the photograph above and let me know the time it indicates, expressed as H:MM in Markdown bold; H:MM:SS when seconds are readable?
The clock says **6:59**
